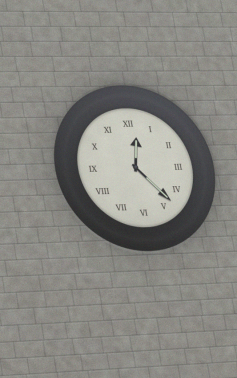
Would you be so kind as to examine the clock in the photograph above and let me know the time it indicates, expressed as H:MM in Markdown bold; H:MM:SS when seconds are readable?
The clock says **12:23**
